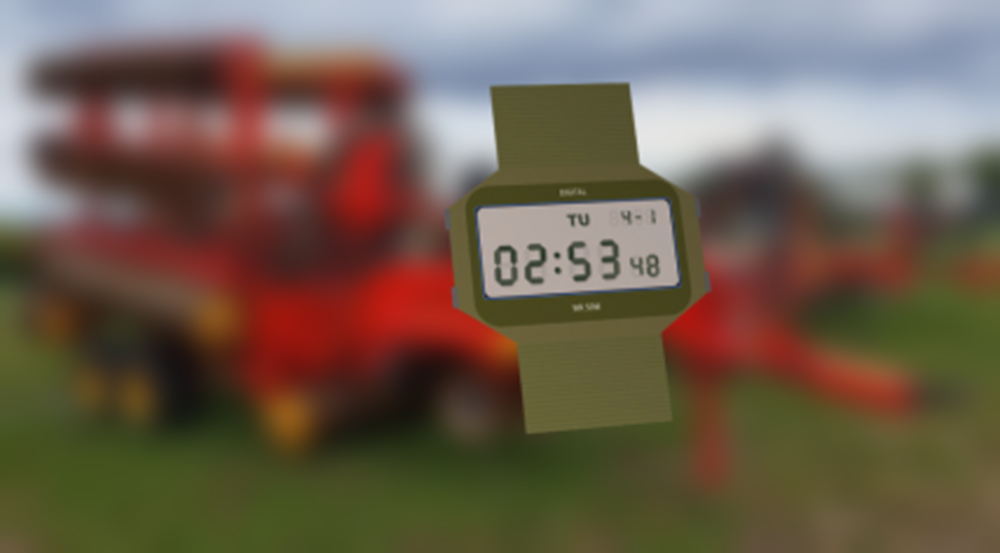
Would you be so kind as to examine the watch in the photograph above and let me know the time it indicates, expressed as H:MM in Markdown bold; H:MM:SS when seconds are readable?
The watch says **2:53:48**
